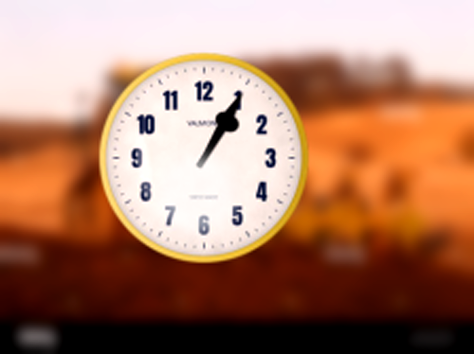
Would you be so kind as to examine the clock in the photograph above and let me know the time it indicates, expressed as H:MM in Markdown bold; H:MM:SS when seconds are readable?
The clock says **1:05**
